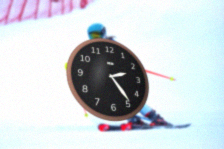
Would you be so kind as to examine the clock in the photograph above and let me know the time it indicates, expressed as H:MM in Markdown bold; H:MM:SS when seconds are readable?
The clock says **2:24**
